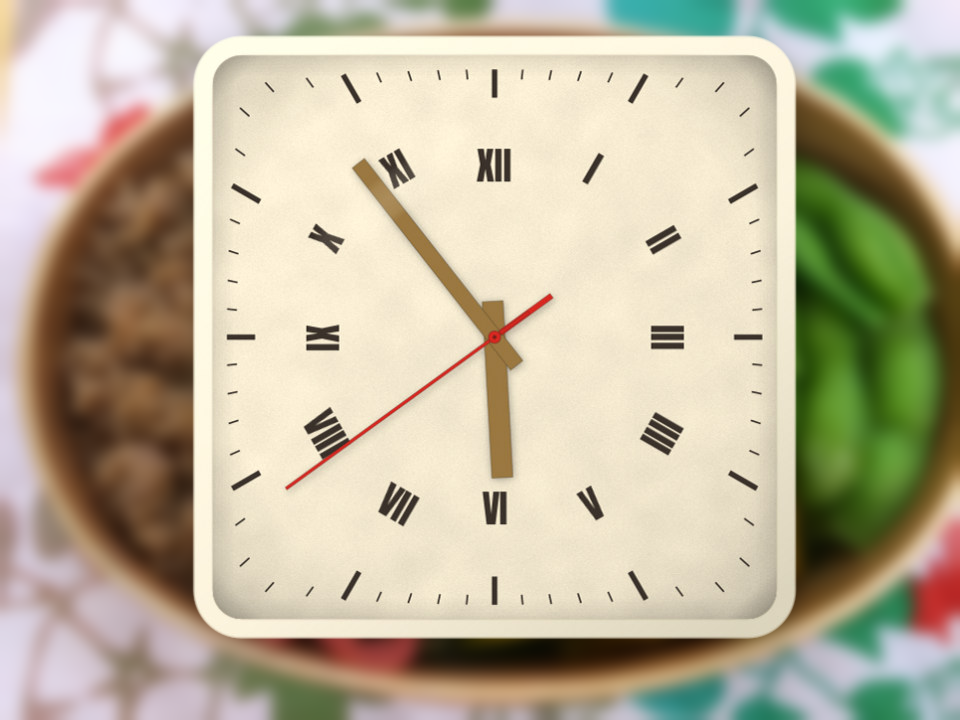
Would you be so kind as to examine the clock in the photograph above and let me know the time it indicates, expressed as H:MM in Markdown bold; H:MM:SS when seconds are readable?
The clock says **5:53:39**
